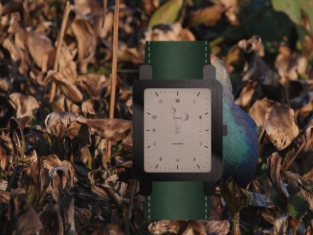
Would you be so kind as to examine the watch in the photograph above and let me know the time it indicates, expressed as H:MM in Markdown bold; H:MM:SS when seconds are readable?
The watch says **12:58**
